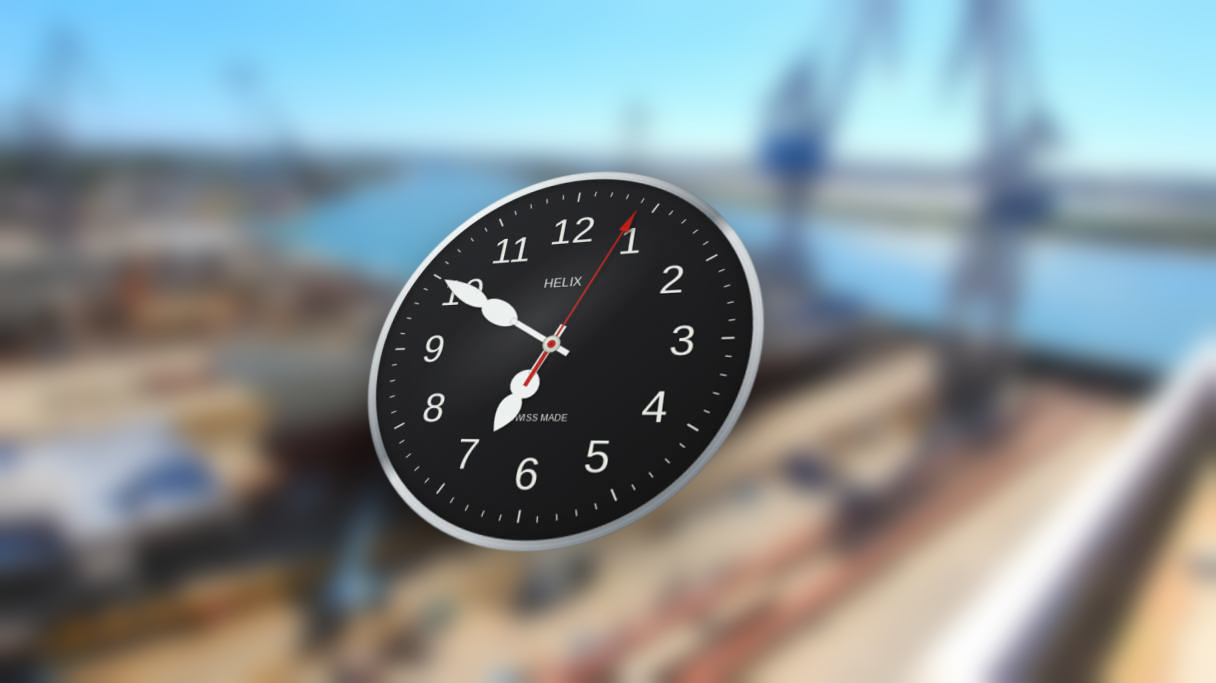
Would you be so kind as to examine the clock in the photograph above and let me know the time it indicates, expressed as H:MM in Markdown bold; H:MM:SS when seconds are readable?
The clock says **6:50:04**
